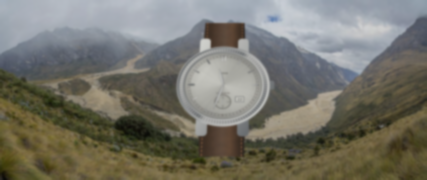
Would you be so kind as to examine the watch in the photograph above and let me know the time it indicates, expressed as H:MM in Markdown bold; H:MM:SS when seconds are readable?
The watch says **11:33**
